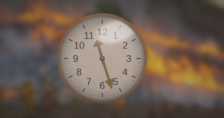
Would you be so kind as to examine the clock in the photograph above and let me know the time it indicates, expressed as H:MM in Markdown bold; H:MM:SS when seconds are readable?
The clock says **11:27**
